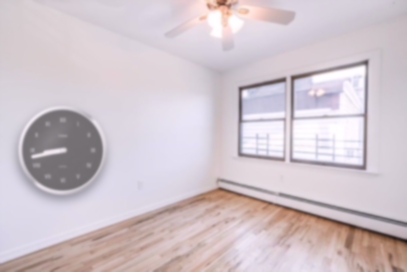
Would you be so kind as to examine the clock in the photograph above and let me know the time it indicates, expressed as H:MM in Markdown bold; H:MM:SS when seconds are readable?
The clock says **8:43**
